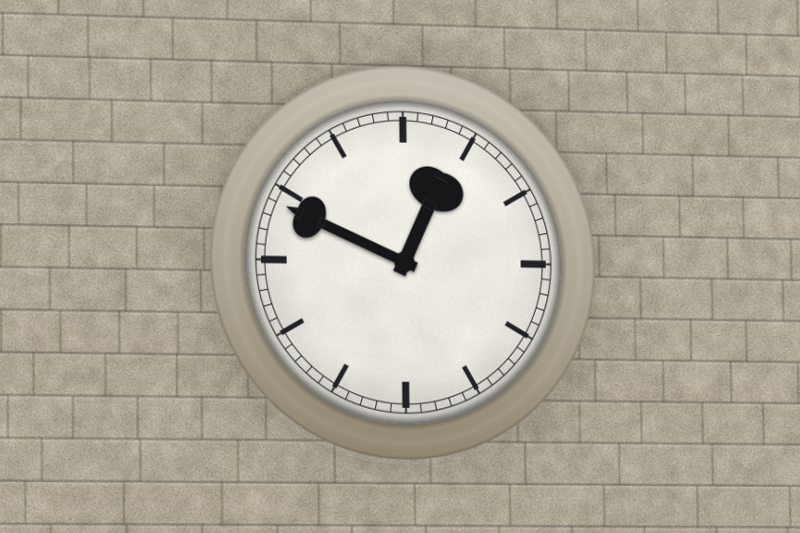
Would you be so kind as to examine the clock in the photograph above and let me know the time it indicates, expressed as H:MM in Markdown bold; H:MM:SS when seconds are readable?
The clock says **12:49**
